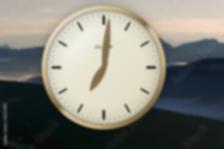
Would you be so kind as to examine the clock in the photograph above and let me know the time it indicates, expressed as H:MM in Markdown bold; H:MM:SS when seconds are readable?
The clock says **7:01**
